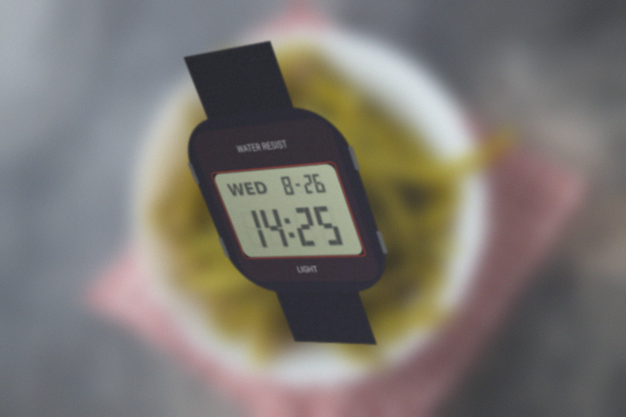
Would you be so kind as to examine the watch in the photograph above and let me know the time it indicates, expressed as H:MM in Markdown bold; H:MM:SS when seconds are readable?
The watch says **14:25**
